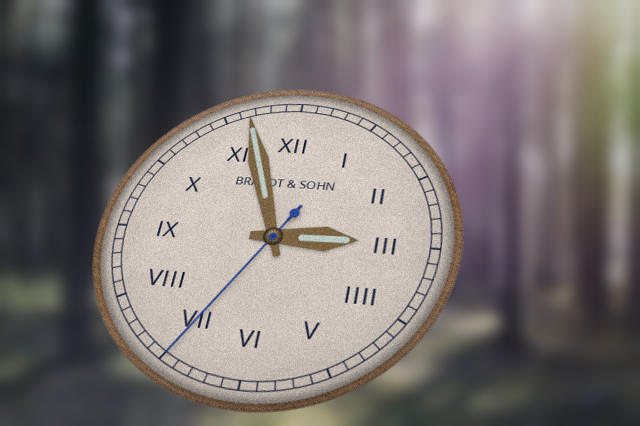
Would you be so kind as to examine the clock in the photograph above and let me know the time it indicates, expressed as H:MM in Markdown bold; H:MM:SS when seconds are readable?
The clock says **2:56:35**
